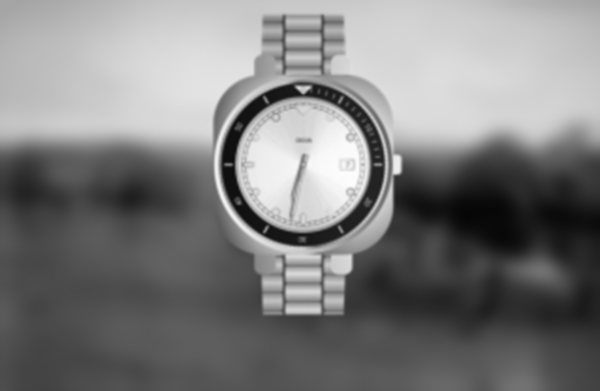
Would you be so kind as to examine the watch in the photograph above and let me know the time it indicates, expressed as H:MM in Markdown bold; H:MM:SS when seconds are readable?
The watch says **6:32**
